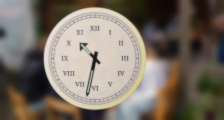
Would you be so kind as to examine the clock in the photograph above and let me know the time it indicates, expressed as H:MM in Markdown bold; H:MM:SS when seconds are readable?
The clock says **10:32**
